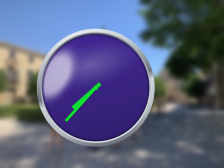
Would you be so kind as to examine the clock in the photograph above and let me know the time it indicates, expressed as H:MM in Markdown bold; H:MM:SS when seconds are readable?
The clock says **7:37**
